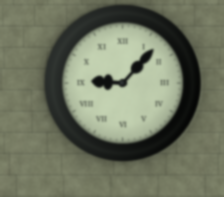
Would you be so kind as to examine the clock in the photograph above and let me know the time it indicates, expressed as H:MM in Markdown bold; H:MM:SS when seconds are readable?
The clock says **9:07**
